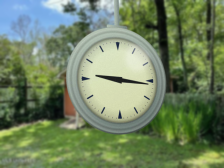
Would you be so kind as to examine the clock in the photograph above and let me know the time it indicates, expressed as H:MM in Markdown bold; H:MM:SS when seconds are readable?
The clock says **9:16**
